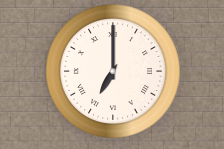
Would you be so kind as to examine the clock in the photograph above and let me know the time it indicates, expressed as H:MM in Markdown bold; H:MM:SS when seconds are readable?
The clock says **7:00**
